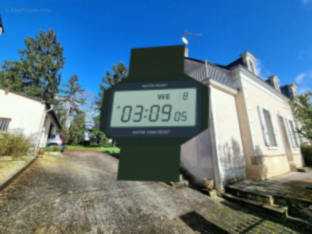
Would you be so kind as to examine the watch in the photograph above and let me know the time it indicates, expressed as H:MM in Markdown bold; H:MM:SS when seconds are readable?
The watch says **3:09**
